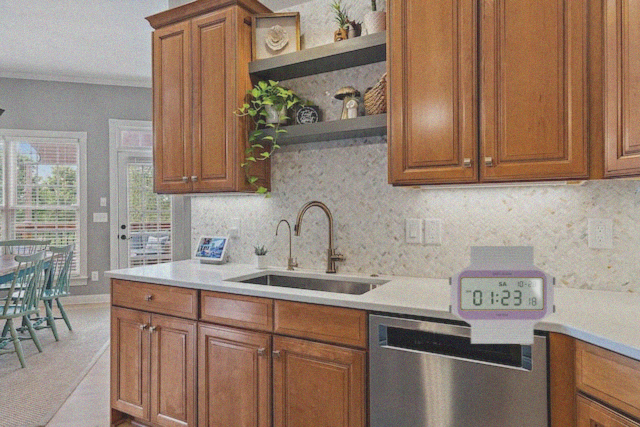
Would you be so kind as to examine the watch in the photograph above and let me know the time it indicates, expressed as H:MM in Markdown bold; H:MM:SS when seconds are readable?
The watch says **1:23**
